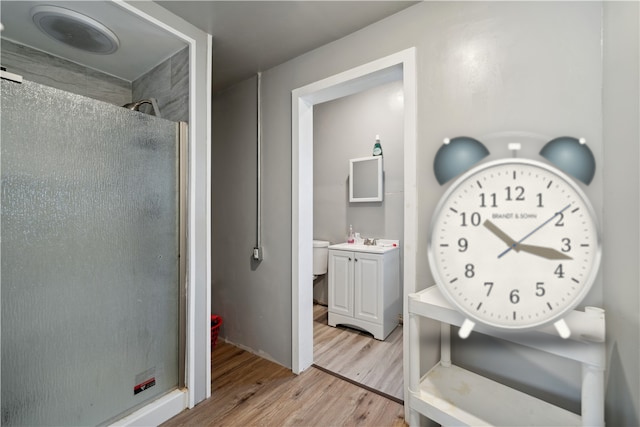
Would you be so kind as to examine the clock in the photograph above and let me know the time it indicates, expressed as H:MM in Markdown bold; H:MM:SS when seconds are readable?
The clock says **10:17:09**
